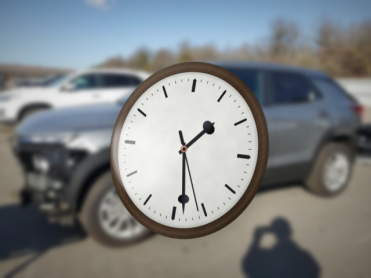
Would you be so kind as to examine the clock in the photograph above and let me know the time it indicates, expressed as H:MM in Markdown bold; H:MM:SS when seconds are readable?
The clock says **1:28:26**
